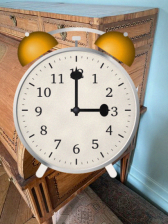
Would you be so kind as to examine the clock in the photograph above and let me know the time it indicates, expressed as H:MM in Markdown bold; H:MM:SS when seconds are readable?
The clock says **3:00**
